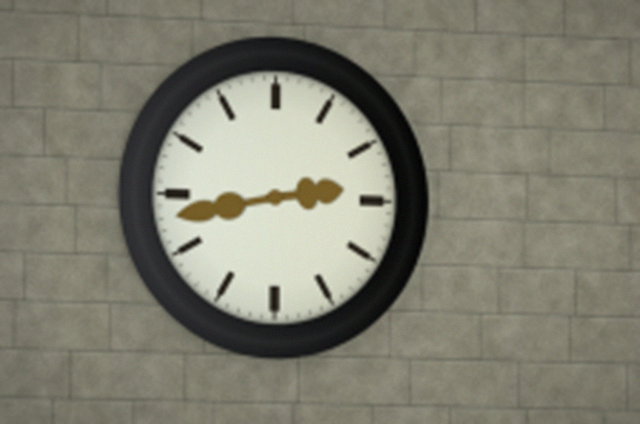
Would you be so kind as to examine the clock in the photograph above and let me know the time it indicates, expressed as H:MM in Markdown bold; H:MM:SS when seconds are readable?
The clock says **2:43**
